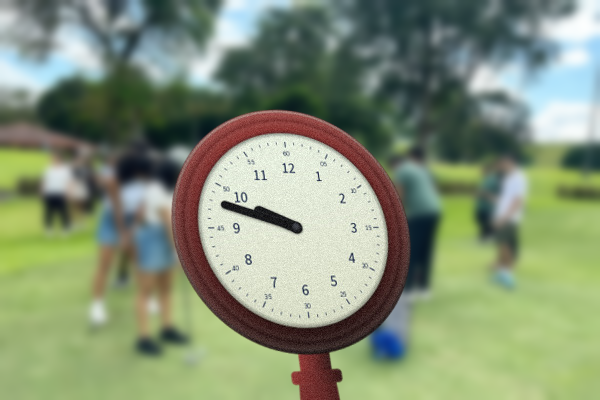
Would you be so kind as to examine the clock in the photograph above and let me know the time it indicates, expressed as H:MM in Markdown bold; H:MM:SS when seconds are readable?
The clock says **9:48**
